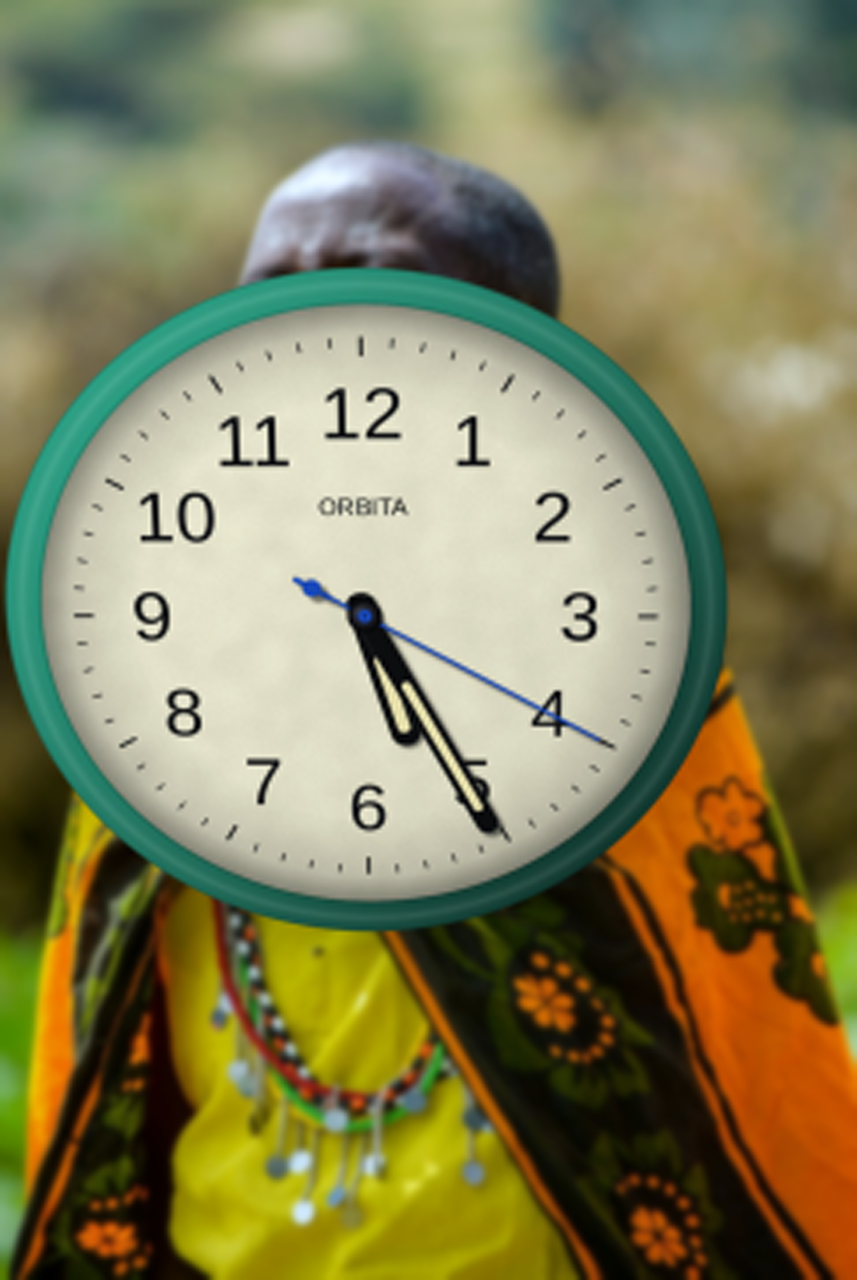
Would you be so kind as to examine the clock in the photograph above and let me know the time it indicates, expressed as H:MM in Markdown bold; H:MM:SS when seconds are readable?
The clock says **5:25:20**
